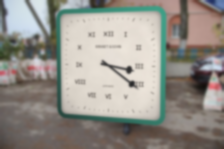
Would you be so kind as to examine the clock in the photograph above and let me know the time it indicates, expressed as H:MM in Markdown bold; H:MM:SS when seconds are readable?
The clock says **3:21**
